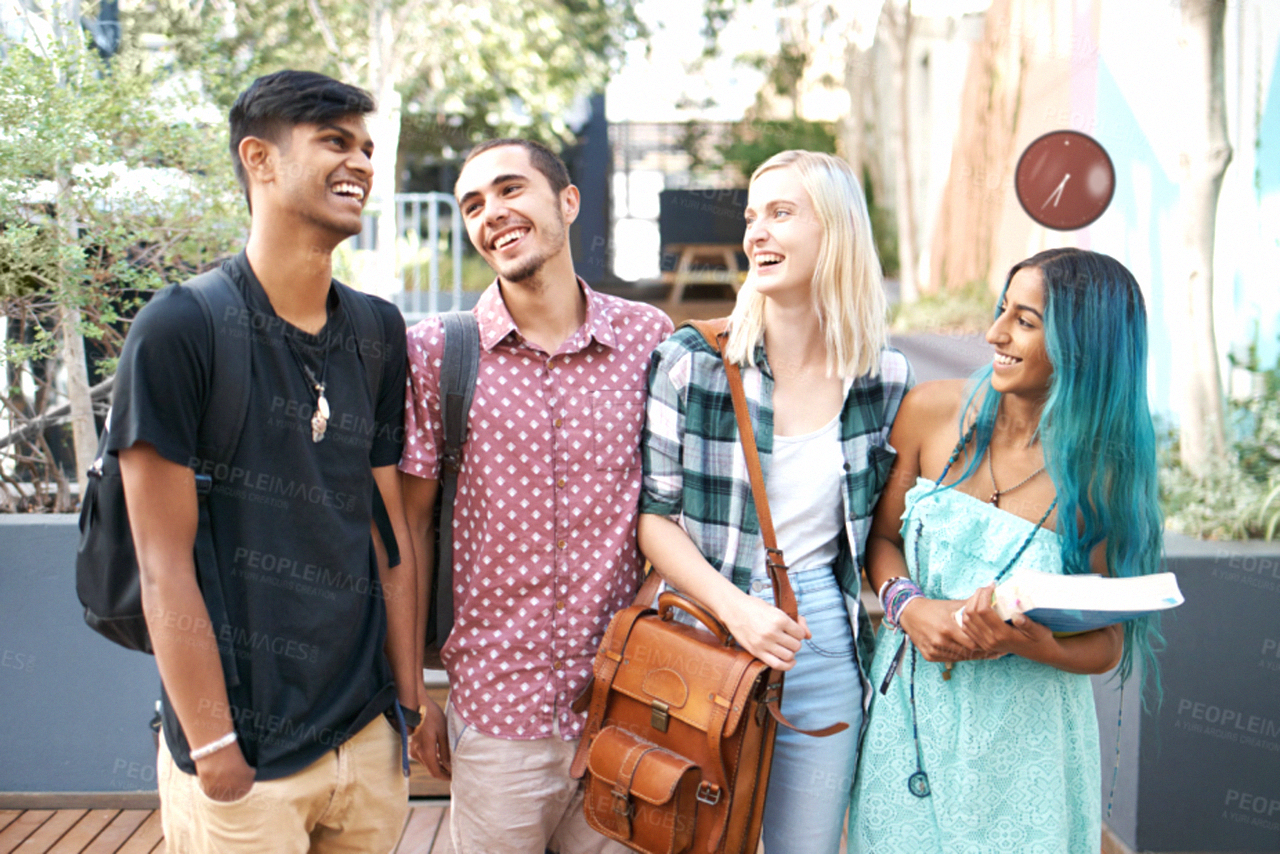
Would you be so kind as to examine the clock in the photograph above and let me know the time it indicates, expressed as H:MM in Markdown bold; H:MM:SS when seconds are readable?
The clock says **6:36**
